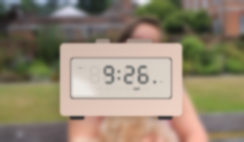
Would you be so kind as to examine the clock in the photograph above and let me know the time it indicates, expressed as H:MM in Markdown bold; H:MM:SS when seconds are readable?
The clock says **9:26**
